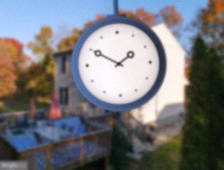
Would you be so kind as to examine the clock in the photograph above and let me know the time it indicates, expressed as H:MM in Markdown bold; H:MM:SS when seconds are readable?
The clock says **1:50**
